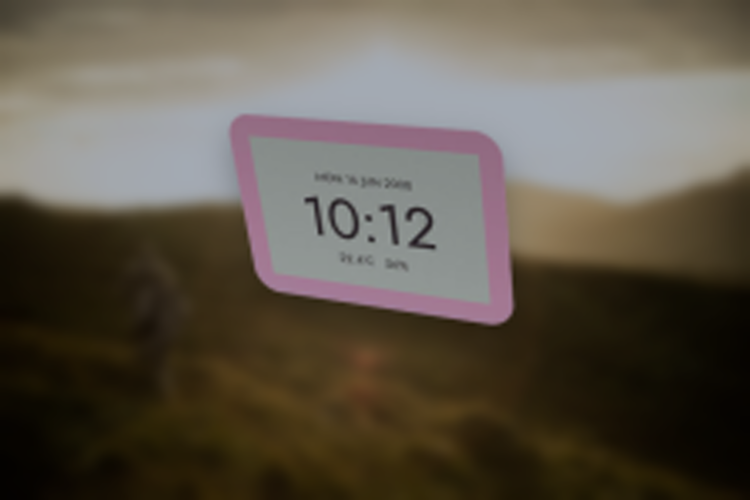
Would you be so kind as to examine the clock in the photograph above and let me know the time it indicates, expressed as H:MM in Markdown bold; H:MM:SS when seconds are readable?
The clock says **10:12**
